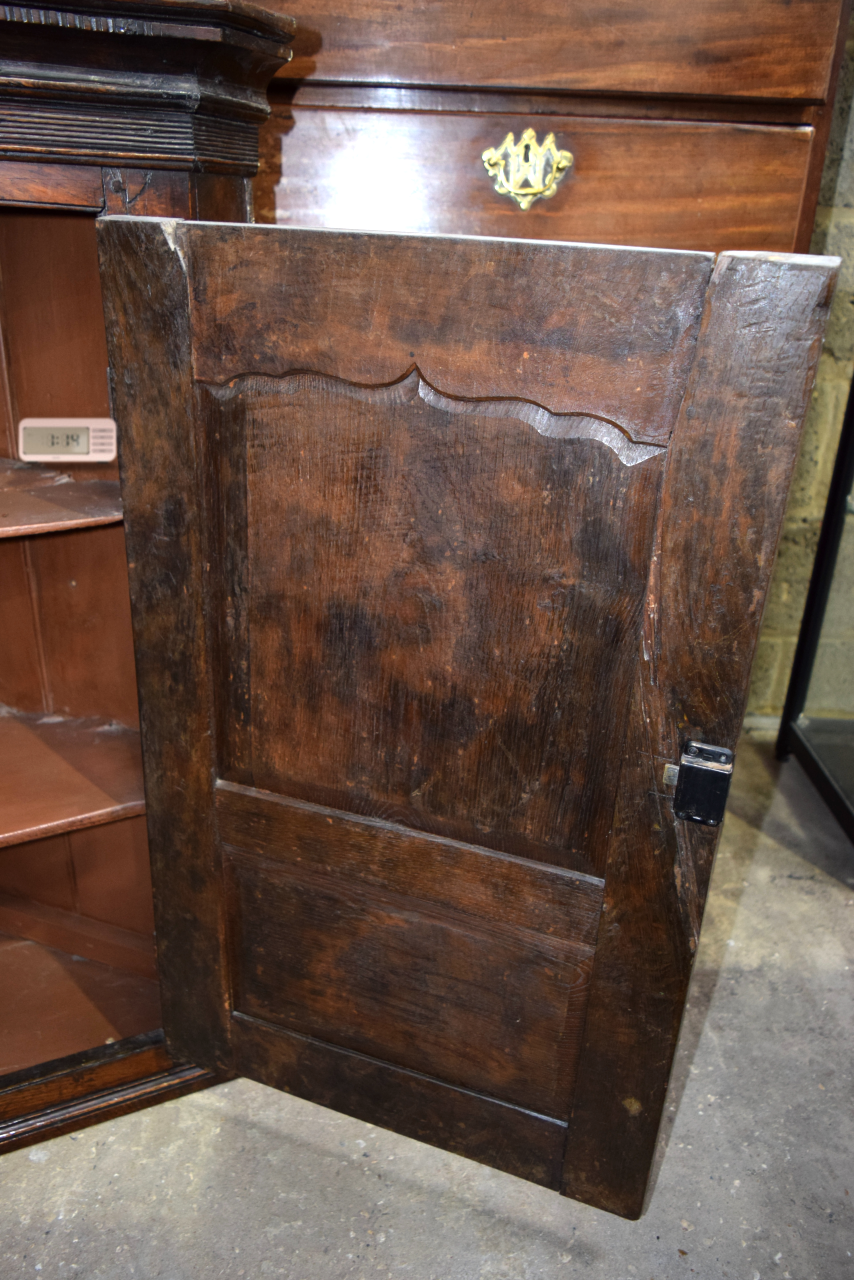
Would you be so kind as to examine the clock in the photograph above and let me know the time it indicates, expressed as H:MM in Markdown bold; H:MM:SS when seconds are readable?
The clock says **1:14**
